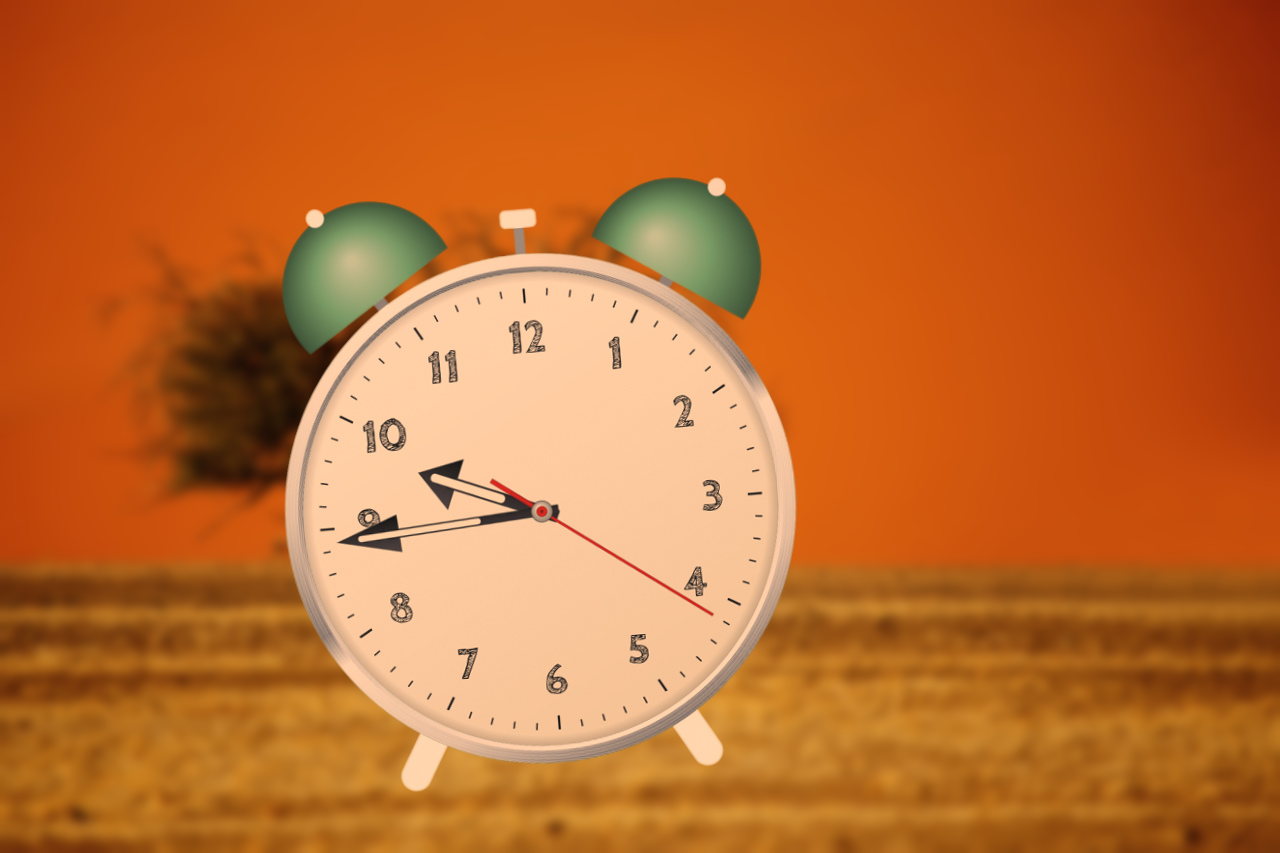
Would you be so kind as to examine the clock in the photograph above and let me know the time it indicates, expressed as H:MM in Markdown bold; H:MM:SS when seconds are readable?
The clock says **9:44:21**
